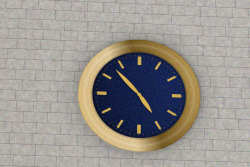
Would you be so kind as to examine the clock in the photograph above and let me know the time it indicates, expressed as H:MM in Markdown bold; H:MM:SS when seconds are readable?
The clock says **4:53**
